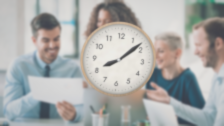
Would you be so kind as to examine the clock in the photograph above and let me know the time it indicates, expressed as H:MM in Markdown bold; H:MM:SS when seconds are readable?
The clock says **8:08**
